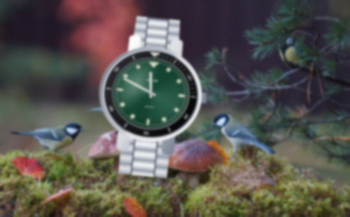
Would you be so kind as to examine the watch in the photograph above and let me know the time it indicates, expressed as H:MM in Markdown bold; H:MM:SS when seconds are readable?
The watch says **11:49**
